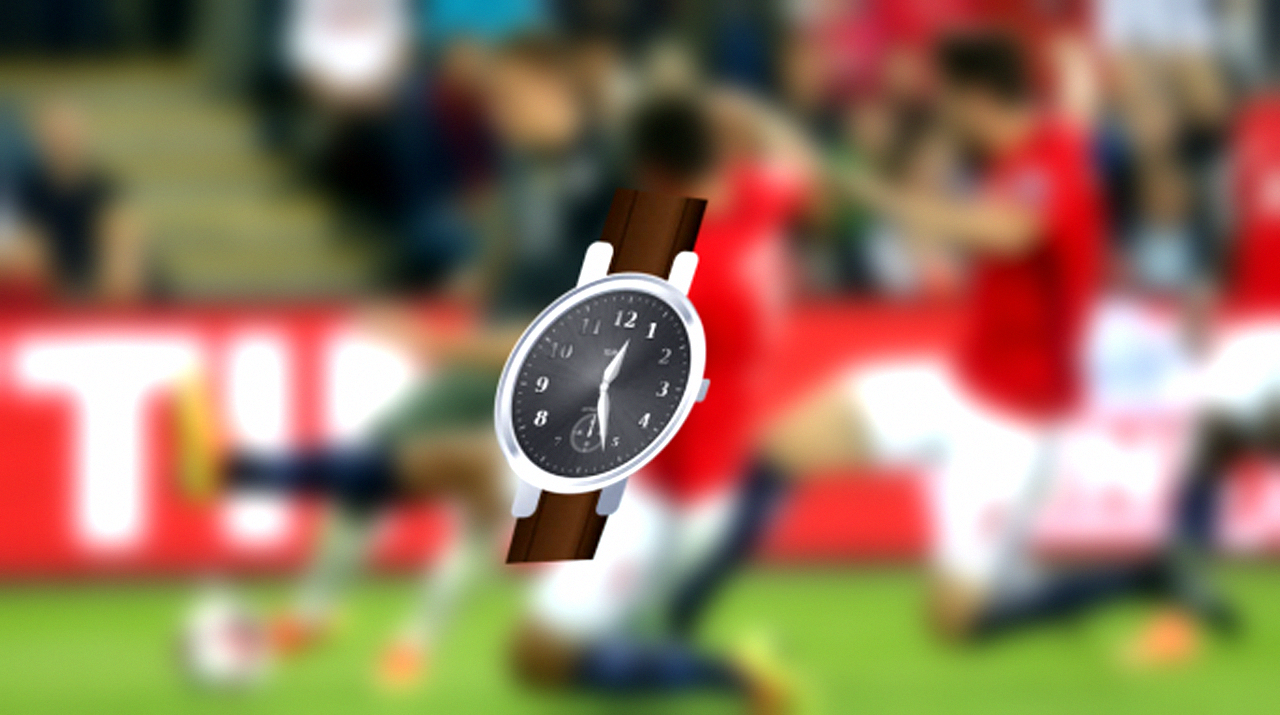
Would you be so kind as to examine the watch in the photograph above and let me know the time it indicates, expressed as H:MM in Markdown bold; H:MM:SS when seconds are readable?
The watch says **12:27**
